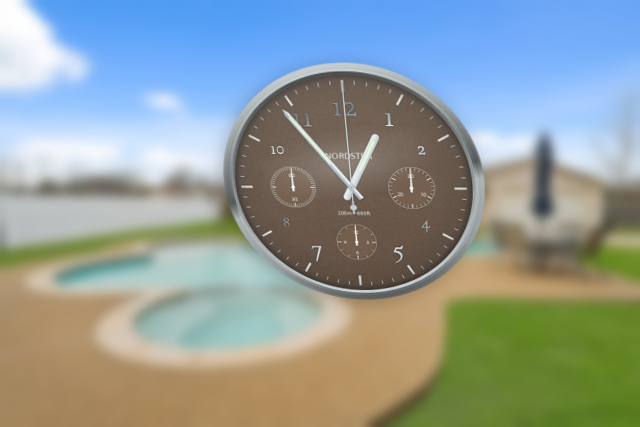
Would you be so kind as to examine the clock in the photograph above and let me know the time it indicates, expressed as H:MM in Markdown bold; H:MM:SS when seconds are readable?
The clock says **12:54**
